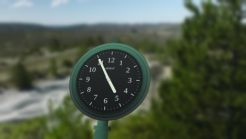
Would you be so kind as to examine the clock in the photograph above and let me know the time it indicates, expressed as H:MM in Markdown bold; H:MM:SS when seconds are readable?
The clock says **4:55**
